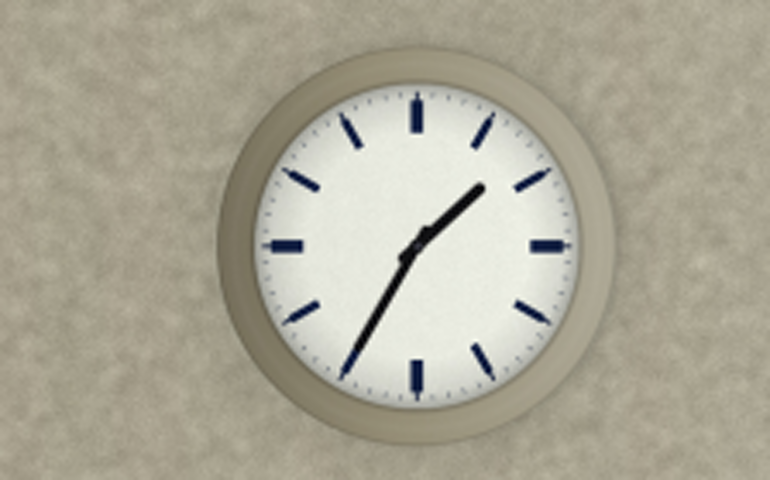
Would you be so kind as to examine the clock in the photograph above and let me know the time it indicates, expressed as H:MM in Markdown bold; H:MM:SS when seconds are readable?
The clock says **1:35**
